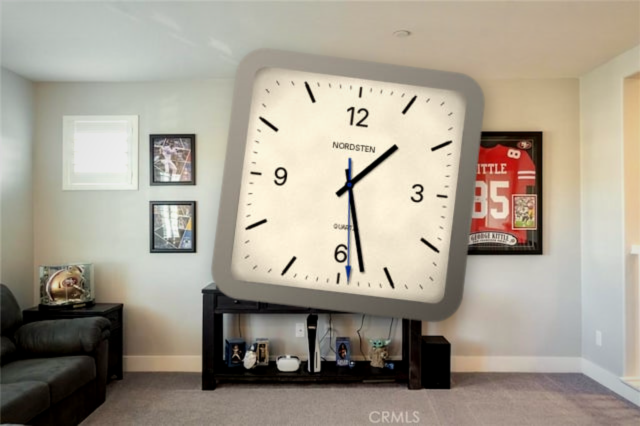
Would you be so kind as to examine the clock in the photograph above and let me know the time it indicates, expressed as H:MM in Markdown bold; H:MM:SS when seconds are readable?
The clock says **1:27:29**
